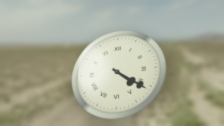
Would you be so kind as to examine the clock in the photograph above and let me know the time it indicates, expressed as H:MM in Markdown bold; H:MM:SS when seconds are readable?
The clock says **4:21**
